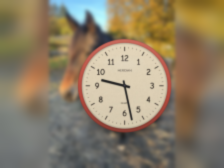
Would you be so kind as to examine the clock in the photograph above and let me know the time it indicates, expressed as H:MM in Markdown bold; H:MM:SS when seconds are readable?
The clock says **9:28**
